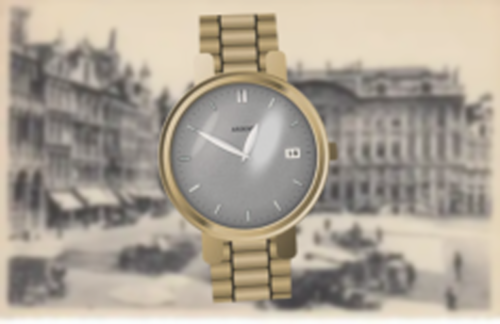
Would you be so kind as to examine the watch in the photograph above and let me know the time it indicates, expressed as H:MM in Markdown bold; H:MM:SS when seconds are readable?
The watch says **12:50**
